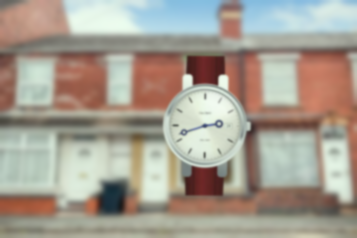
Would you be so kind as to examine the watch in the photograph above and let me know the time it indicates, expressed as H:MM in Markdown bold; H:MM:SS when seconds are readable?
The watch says **2:42**
